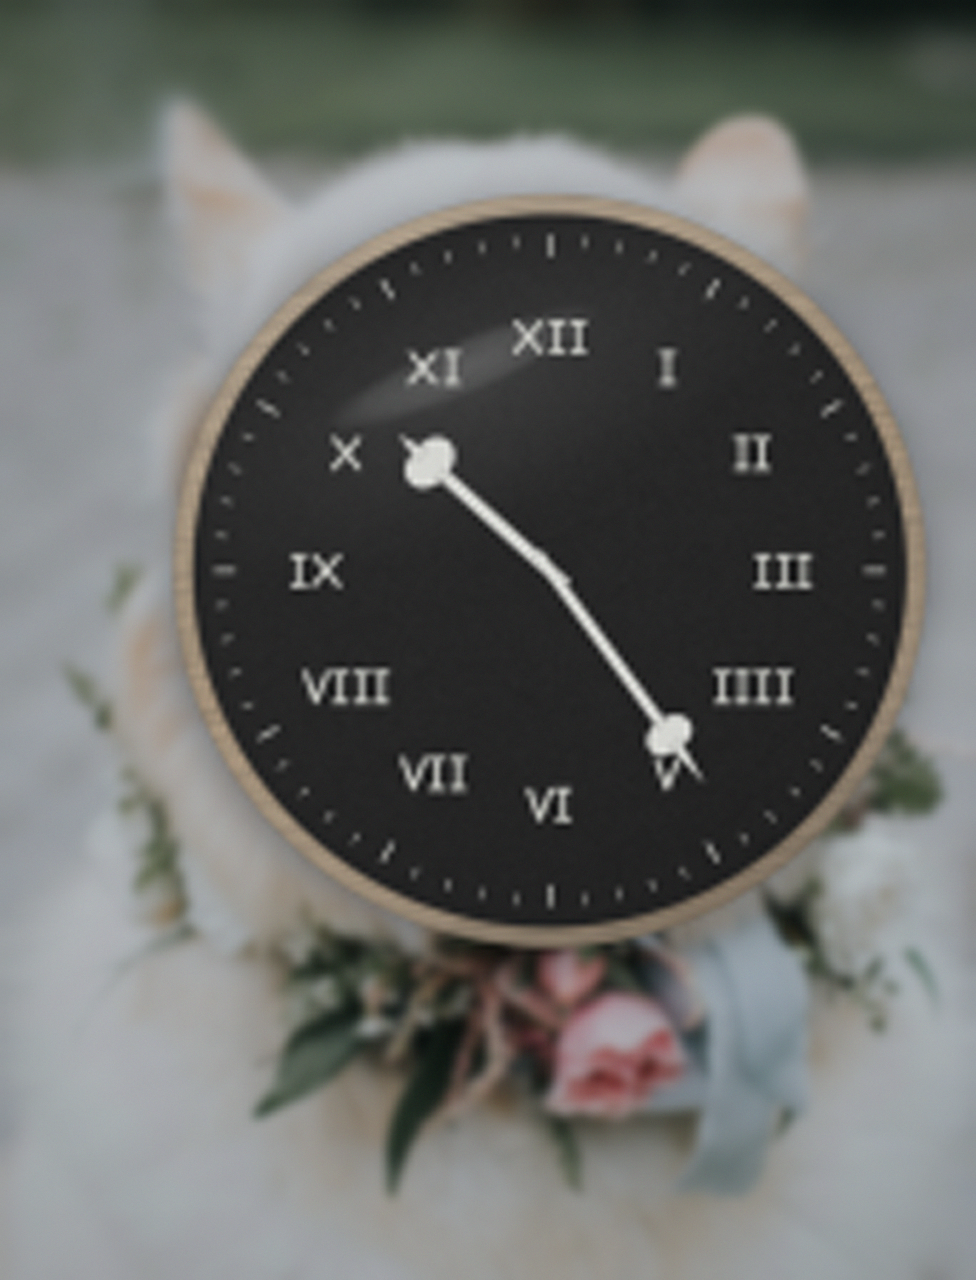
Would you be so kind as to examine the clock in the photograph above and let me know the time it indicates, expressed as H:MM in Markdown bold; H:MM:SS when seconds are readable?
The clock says **10:24**
